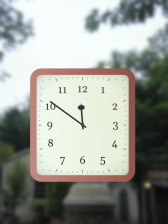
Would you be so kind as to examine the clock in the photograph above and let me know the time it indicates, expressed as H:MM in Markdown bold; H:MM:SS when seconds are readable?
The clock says **11:51**
